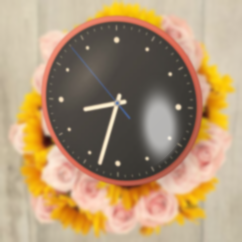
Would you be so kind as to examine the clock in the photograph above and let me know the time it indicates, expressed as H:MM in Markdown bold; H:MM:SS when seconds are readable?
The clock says **8:32:53**
